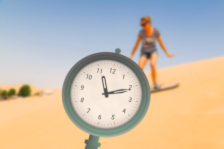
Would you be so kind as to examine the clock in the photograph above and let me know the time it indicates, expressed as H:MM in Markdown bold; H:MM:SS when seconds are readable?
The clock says **11:11**
